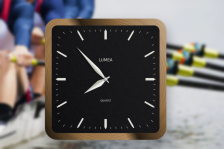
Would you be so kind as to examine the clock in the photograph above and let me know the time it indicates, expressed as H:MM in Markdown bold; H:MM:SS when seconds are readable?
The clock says **7:53**
